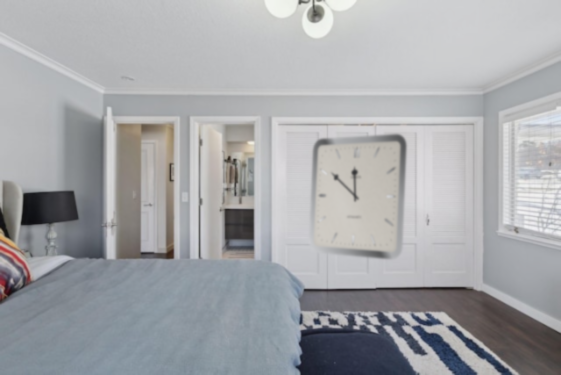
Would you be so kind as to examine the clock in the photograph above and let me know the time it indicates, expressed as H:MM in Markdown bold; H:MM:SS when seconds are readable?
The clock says **11:51**
